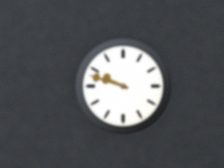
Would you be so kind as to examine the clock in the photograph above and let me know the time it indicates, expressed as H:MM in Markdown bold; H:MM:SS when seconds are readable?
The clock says **9:48**
